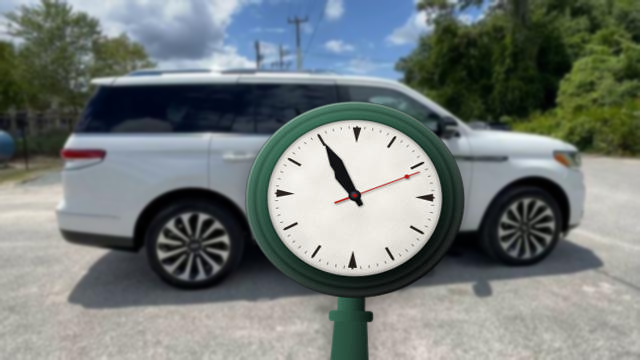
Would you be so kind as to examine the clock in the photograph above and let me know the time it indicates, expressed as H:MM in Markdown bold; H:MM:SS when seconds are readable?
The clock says **10:55:11**
